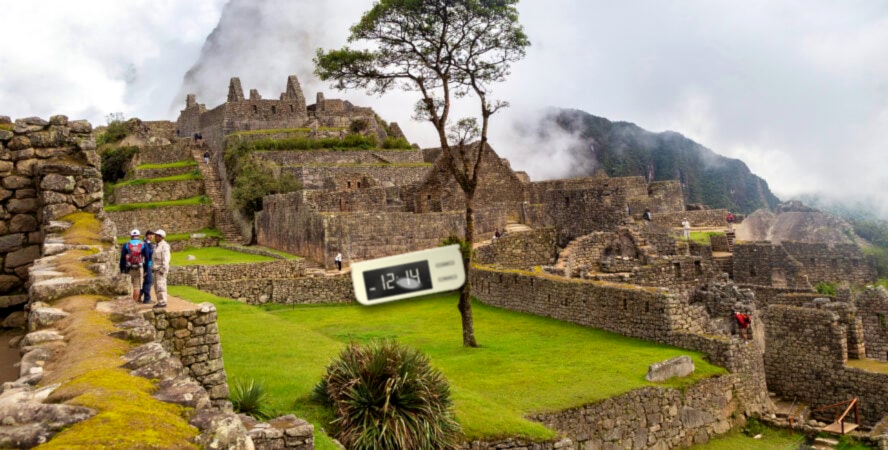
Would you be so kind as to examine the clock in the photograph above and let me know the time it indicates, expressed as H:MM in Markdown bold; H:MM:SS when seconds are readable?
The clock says **12:14**
